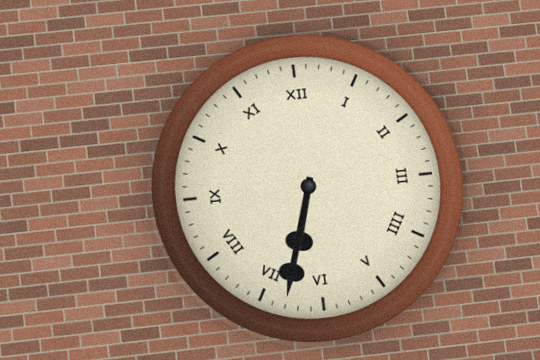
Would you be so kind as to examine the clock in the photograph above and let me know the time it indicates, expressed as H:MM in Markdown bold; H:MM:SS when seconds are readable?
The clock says **6:33**
